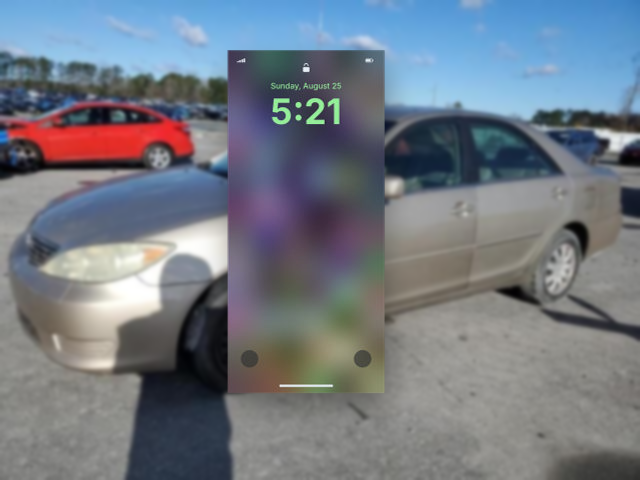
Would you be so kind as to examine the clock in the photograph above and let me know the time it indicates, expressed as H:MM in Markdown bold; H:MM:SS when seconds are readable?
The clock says **5:21**
